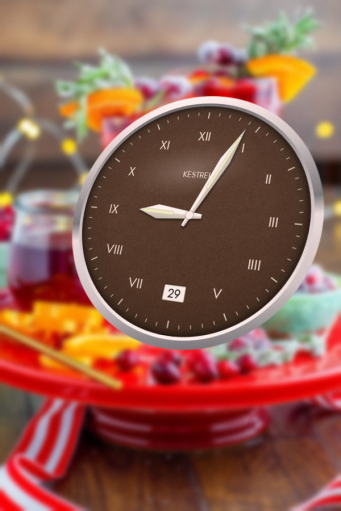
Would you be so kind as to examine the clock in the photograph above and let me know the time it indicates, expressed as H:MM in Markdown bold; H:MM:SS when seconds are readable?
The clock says **9:04**
